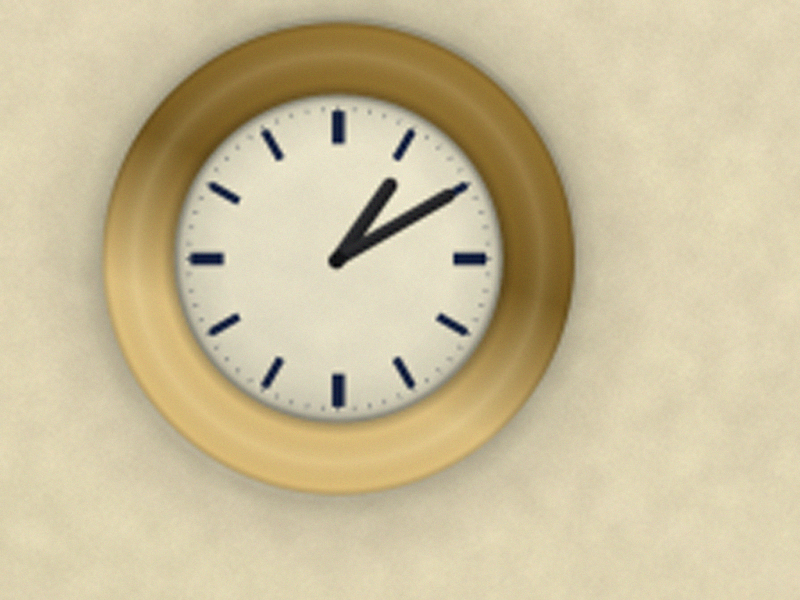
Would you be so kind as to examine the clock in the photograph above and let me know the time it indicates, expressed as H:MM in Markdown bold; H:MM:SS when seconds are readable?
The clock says **1:10**
